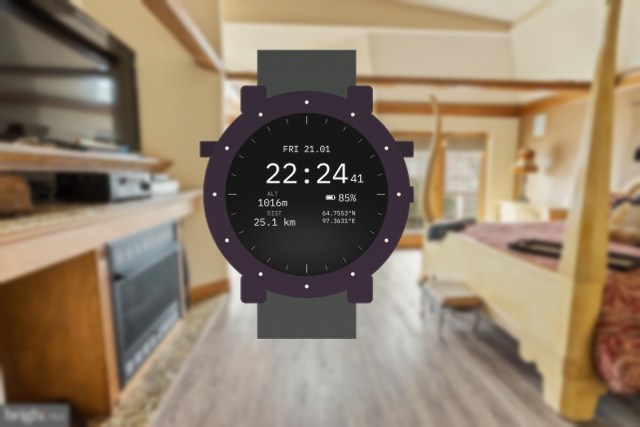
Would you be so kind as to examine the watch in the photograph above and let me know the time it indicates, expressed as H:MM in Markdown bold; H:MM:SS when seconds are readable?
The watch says **22:24:41**
